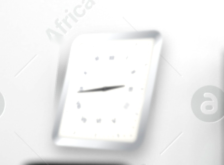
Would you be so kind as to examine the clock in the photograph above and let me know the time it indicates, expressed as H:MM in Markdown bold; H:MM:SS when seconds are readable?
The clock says **2:44**
